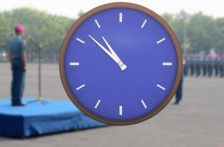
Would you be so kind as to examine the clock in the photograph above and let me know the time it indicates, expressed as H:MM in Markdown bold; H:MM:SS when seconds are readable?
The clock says **10:52**
